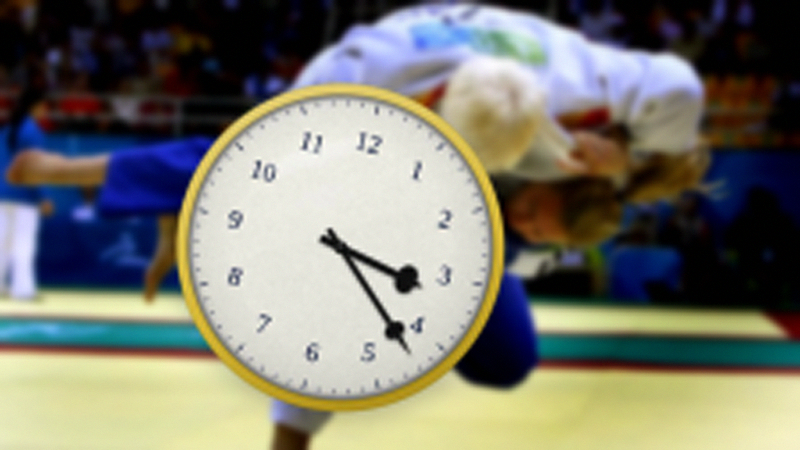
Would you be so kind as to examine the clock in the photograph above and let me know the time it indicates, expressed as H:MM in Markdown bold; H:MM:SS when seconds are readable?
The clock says **3:22**
